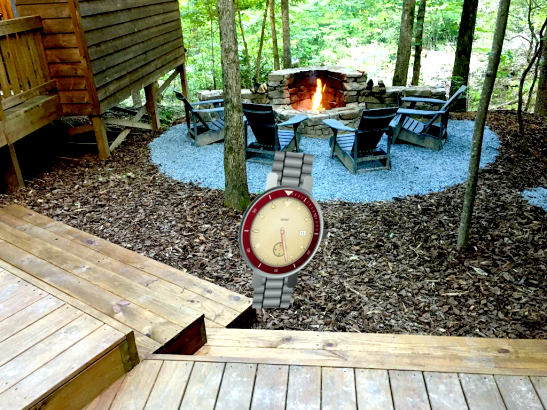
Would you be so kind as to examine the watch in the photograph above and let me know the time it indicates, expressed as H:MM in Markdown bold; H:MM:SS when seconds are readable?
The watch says **5:27**
